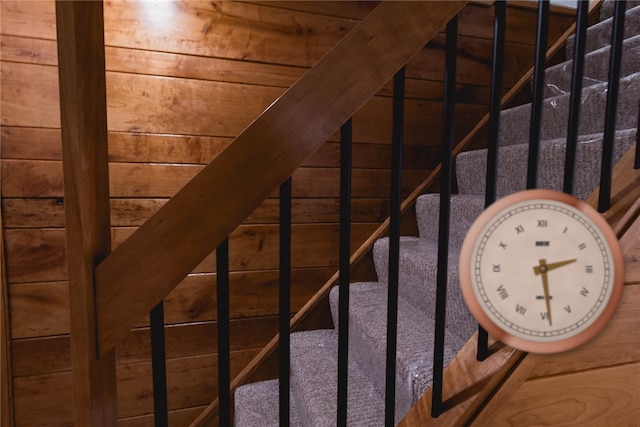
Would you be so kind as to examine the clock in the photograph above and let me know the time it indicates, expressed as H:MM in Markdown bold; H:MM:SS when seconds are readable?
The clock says **2:29**
